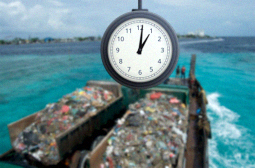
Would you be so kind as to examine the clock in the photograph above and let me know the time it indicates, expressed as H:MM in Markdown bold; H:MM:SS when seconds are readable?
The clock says **1:01**
